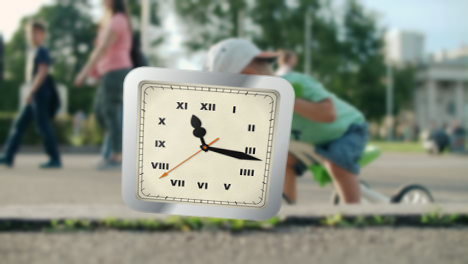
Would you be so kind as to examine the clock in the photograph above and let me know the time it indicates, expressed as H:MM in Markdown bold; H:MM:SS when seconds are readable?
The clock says **11:16:38**
